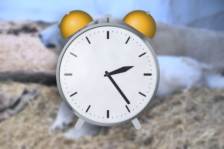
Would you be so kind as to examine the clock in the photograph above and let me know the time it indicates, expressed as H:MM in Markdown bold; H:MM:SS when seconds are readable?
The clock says **2:24**
